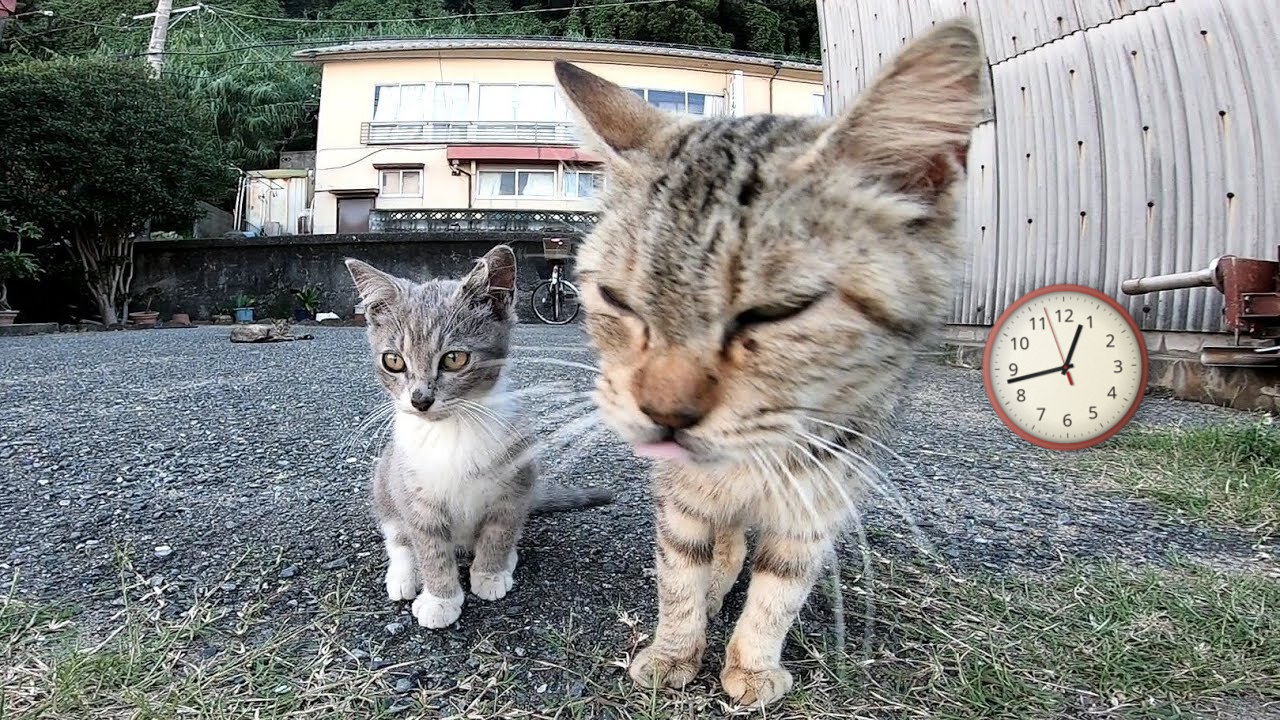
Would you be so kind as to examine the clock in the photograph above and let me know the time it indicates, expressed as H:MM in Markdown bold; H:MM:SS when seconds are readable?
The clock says **12:42:57**
